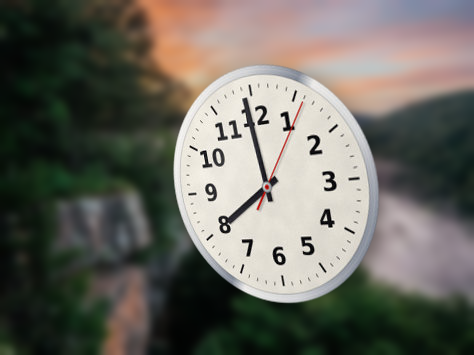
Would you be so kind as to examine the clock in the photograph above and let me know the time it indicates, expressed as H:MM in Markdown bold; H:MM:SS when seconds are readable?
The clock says **7:59:06**
